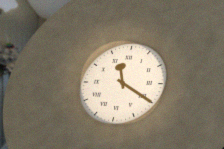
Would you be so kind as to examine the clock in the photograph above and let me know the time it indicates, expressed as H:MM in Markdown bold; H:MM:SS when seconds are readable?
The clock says **11:20**
